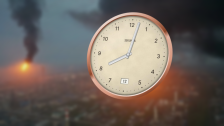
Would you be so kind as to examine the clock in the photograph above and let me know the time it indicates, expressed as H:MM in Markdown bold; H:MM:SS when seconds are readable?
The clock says **8:02**
